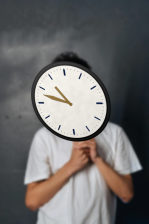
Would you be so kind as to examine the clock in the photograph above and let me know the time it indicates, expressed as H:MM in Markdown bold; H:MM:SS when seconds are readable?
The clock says **10:48**
